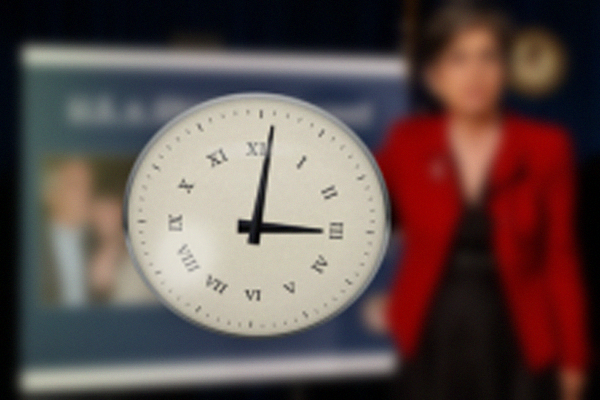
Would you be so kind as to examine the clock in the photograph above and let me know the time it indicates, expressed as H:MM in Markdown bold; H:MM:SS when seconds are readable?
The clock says **3:01**
